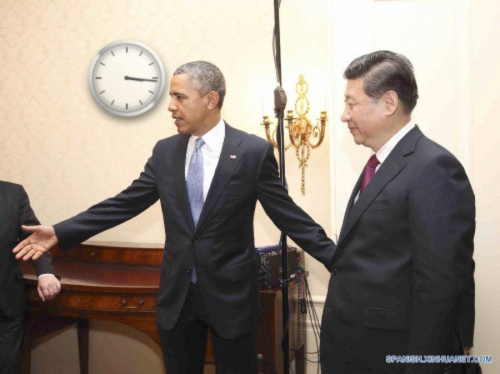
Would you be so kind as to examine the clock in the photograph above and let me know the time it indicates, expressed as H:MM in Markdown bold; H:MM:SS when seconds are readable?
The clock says **3:16**
